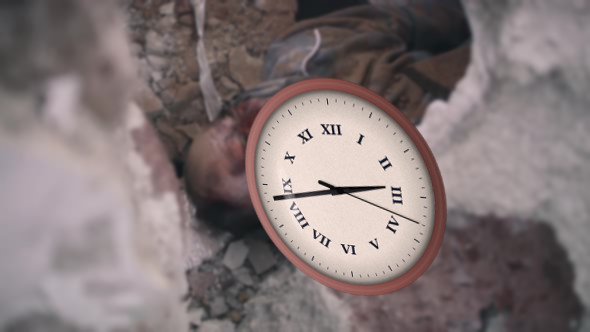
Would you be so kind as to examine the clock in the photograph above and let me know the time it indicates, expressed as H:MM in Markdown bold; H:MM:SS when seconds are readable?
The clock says **2:43:18**
